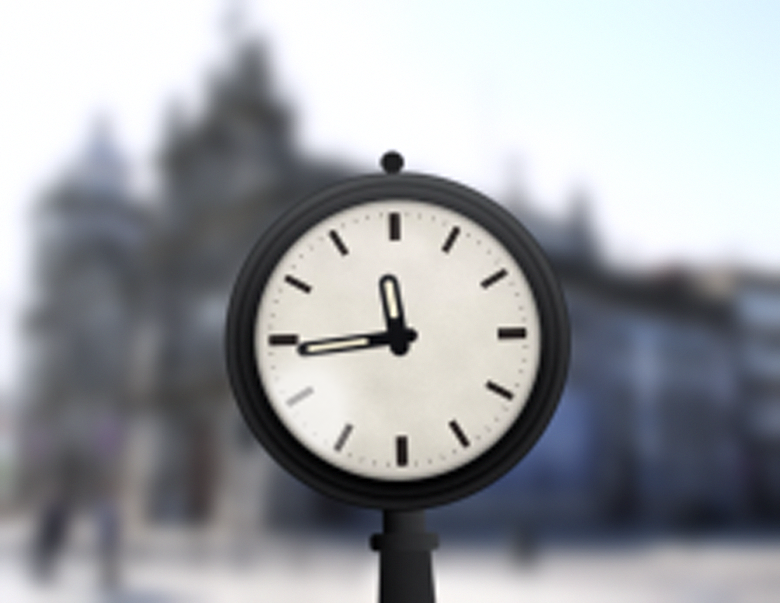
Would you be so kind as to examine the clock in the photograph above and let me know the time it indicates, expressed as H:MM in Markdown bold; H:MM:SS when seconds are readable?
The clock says **11:44**
